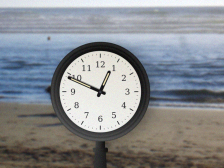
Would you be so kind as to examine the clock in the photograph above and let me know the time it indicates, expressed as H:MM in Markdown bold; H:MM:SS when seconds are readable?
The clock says **12:49**
